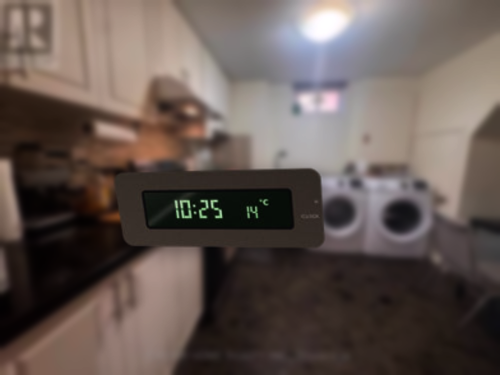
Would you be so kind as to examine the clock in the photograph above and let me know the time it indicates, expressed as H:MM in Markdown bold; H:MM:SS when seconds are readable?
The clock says **10:25**
